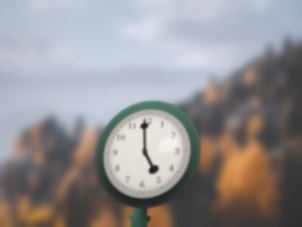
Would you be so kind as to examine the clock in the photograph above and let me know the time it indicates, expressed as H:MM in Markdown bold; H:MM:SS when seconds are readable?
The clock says **4:59**
